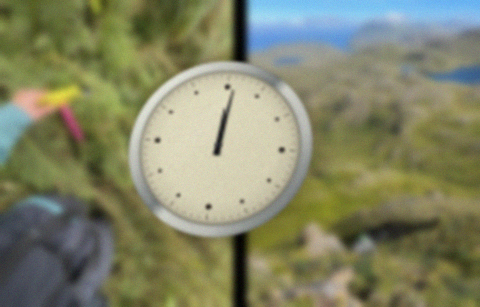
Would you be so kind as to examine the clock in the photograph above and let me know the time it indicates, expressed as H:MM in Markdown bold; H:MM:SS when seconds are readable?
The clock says **12:01**
